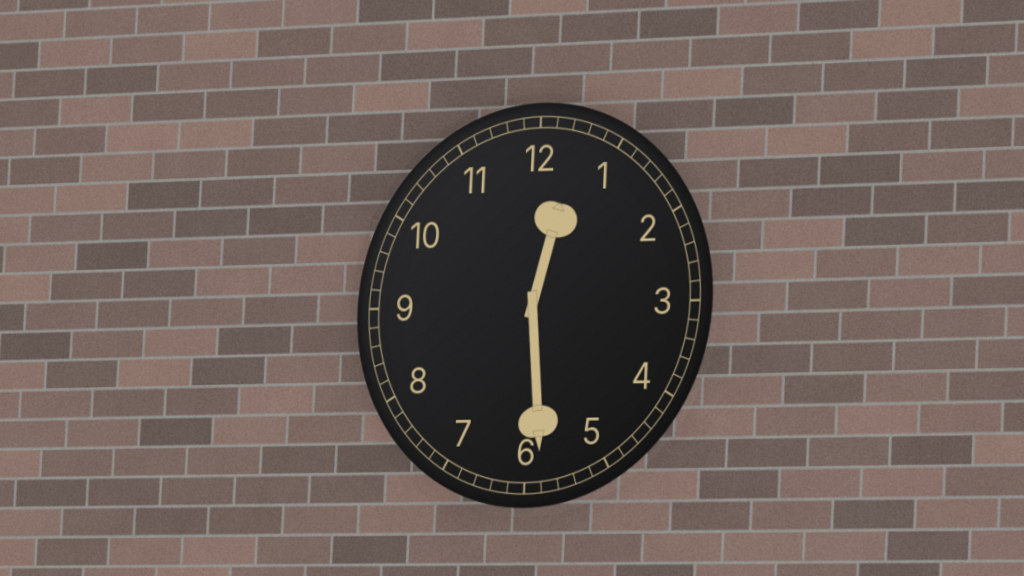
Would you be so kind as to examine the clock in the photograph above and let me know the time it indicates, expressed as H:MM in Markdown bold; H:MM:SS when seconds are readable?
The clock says **12:29**
